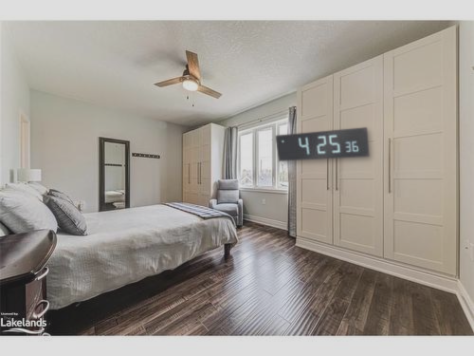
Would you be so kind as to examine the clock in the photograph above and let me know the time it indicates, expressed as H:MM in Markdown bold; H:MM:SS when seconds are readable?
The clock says **4:25:36**
